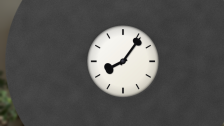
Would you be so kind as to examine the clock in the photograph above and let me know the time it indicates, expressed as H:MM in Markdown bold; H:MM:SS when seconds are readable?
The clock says **8:06**
